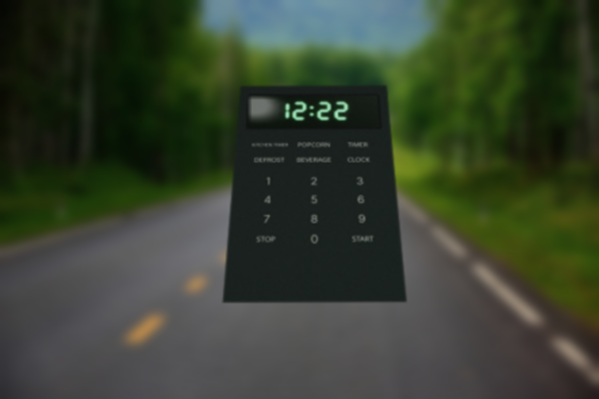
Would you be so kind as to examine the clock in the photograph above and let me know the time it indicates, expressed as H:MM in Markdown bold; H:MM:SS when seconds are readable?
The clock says **12:22**
